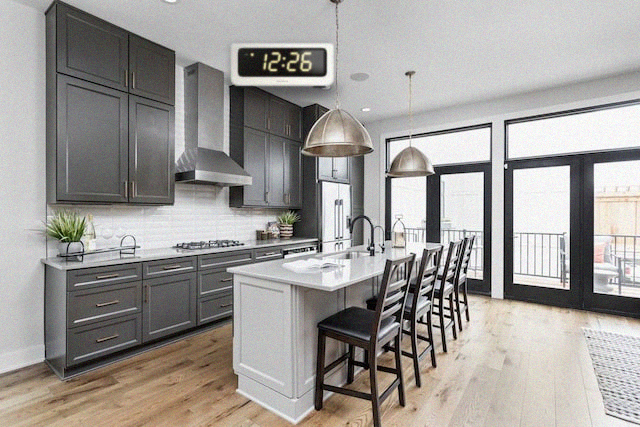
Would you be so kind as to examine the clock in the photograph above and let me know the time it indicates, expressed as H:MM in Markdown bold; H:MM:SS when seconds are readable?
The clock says **12:26**
